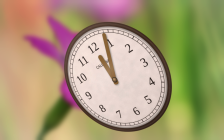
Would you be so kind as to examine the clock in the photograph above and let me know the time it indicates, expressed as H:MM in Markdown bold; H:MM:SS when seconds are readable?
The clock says **12:04**
